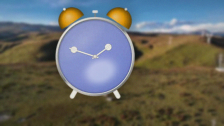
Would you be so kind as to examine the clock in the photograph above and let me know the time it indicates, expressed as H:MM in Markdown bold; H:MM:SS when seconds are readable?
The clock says **1:48**
